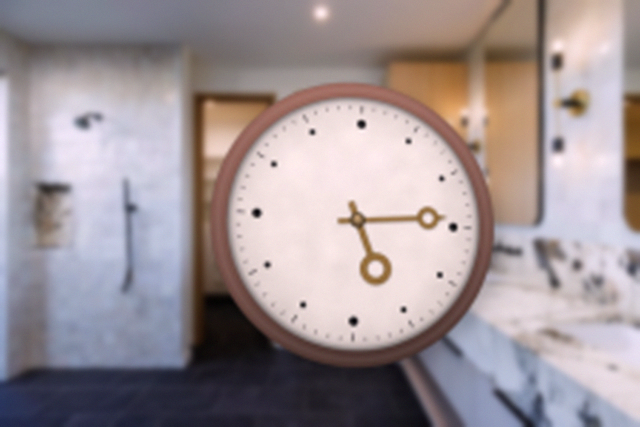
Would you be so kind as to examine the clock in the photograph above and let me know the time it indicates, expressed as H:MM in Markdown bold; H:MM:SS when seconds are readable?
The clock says **5:14**
